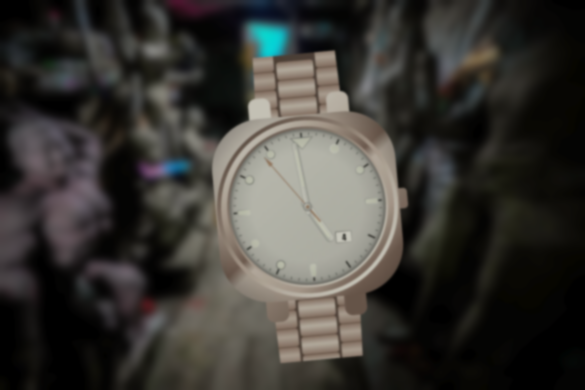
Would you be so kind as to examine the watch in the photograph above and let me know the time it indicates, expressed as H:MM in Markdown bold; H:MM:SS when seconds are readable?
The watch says **4:58:54**
